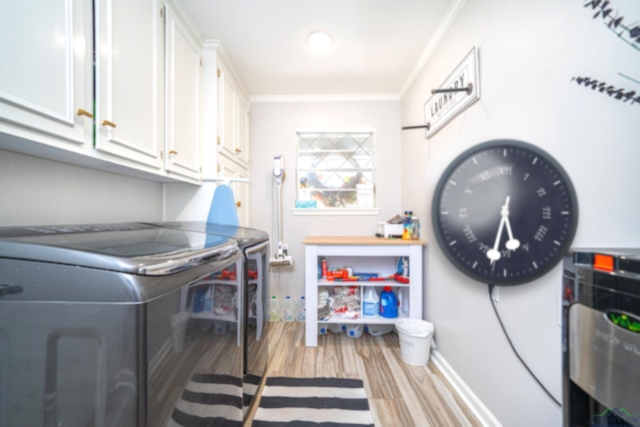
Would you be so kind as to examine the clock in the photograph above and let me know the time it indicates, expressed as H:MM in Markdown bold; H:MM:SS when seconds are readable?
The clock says **5:32:32**
